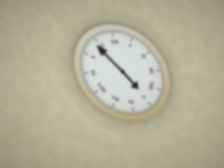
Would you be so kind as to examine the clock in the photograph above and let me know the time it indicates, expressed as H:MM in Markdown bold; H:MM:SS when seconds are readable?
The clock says **4:54**
